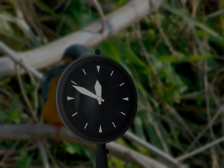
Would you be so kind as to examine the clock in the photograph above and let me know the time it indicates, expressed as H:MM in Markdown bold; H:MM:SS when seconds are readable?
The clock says **11:49**
